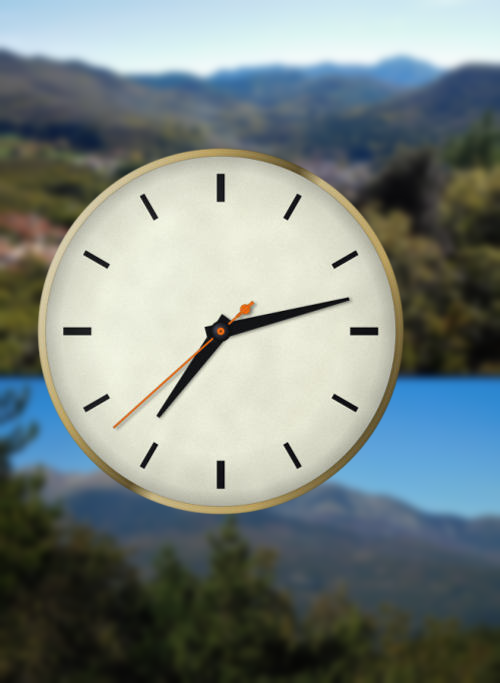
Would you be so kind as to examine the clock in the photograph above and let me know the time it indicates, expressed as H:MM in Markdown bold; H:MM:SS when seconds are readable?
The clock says **7:12:38**
